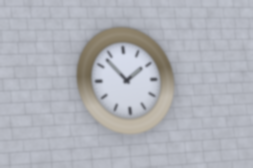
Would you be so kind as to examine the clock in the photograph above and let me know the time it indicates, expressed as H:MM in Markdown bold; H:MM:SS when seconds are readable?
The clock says **1:53**
